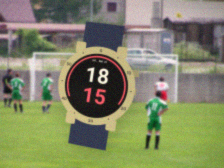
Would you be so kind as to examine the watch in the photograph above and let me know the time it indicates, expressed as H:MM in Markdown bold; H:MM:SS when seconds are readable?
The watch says **18:15**
